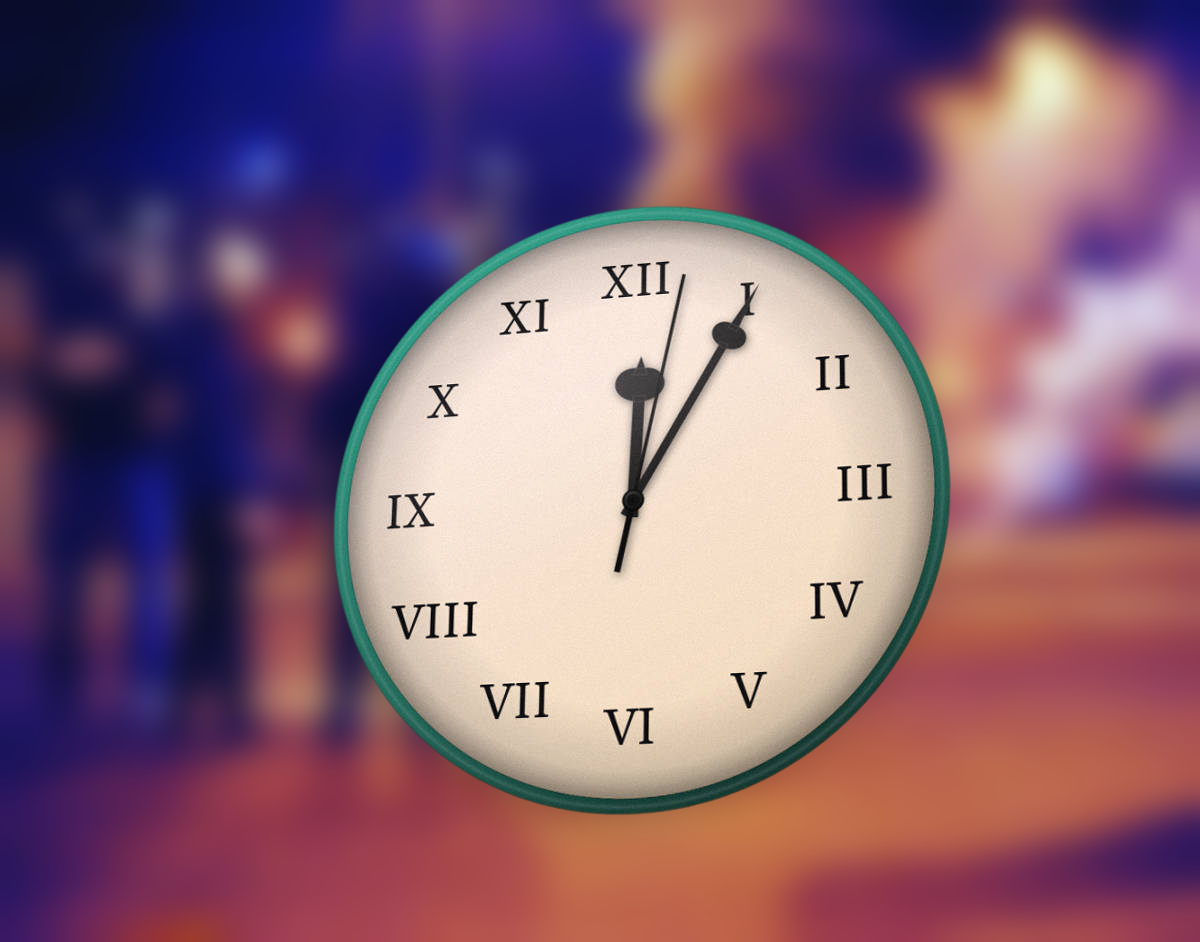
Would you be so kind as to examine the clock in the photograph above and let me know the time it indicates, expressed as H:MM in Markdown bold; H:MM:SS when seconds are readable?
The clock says **12:05:02**
